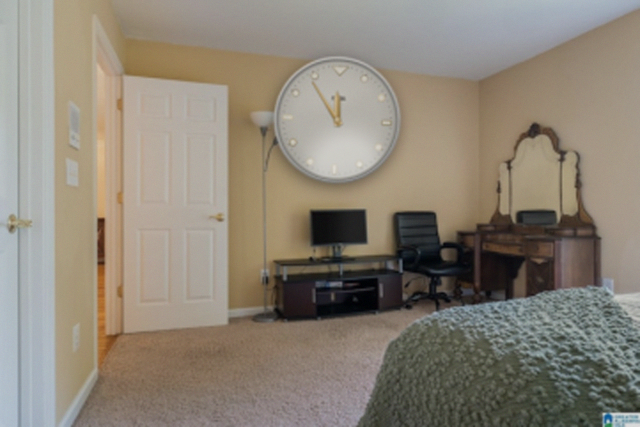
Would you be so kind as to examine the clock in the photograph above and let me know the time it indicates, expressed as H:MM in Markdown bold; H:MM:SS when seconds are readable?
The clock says **11:54**
